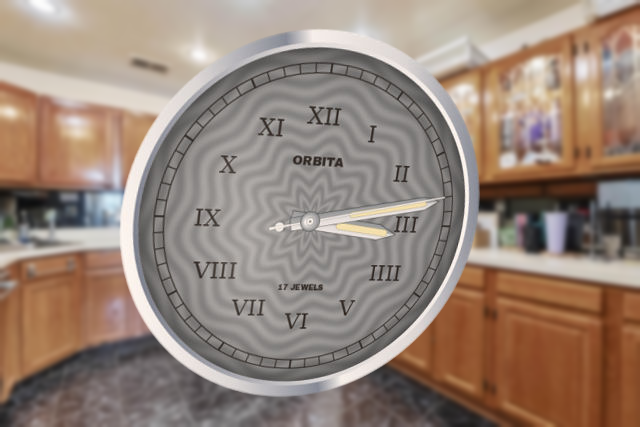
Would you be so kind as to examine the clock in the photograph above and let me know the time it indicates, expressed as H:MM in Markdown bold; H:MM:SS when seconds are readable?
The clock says **3:13:13**
